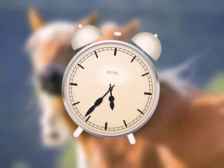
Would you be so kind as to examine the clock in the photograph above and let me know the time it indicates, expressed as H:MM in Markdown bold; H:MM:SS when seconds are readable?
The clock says **5:36**
